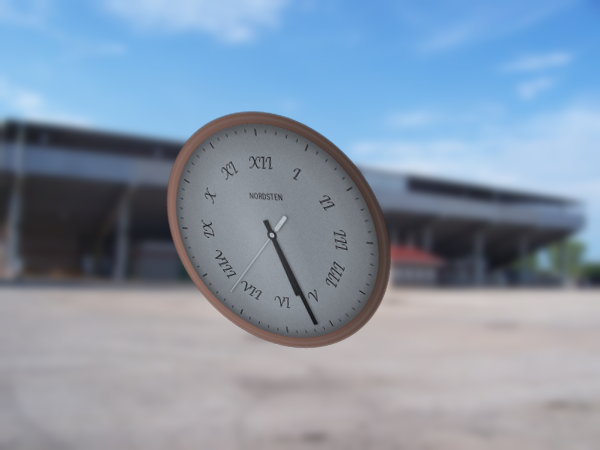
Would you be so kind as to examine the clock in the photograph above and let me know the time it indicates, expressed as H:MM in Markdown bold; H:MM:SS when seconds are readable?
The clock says **5:26:37**
